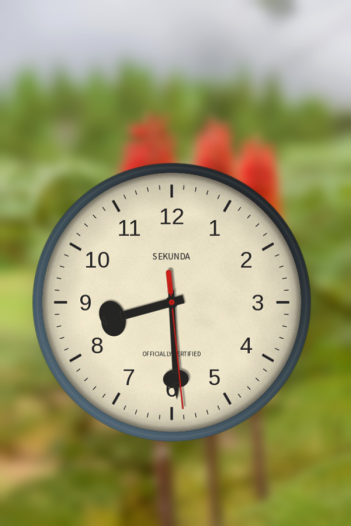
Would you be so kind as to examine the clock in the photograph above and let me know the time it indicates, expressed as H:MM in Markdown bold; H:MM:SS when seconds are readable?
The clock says **8:29:29**
